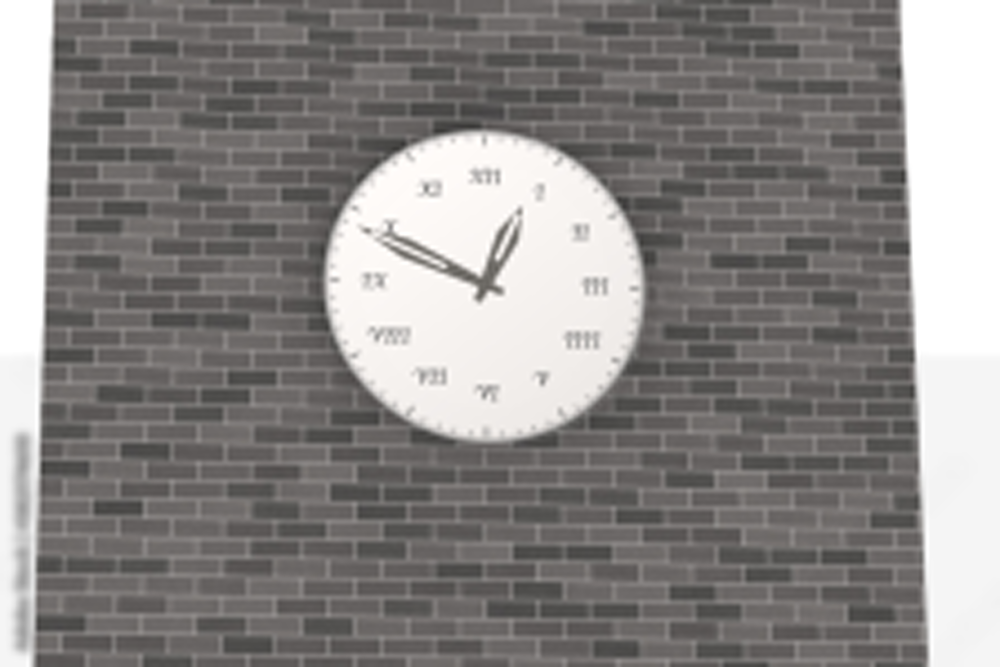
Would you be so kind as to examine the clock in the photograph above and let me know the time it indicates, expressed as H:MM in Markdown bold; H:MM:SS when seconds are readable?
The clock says **12:49**
